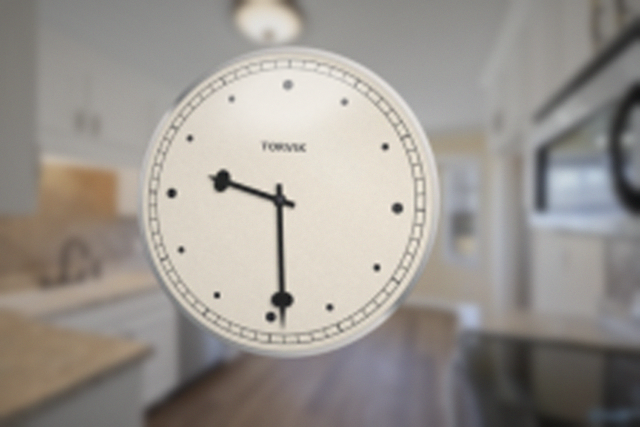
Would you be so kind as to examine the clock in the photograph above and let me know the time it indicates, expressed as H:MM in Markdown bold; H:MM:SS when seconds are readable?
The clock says **9:29**
